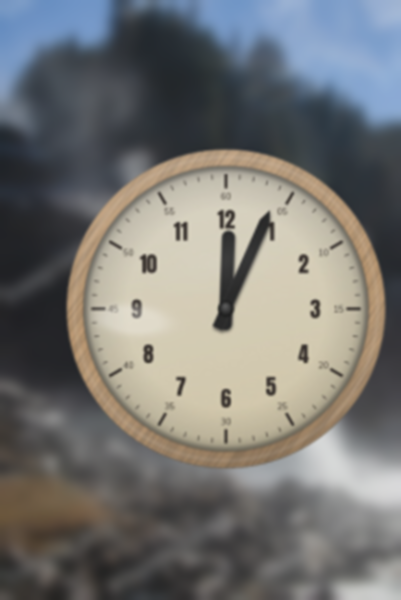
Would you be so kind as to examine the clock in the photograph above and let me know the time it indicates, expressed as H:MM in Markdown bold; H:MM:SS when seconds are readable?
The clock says **12:04**
